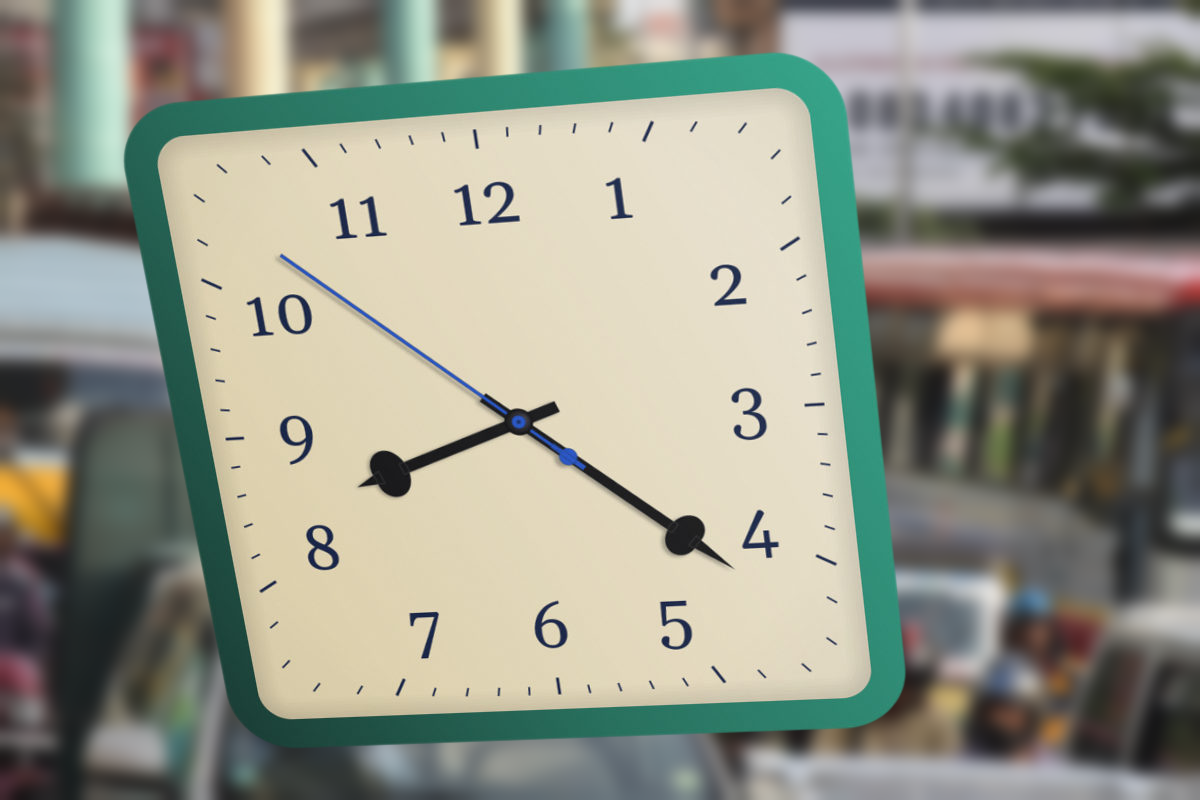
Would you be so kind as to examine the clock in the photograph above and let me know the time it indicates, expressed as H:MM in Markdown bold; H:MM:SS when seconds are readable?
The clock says **8:21:52**
